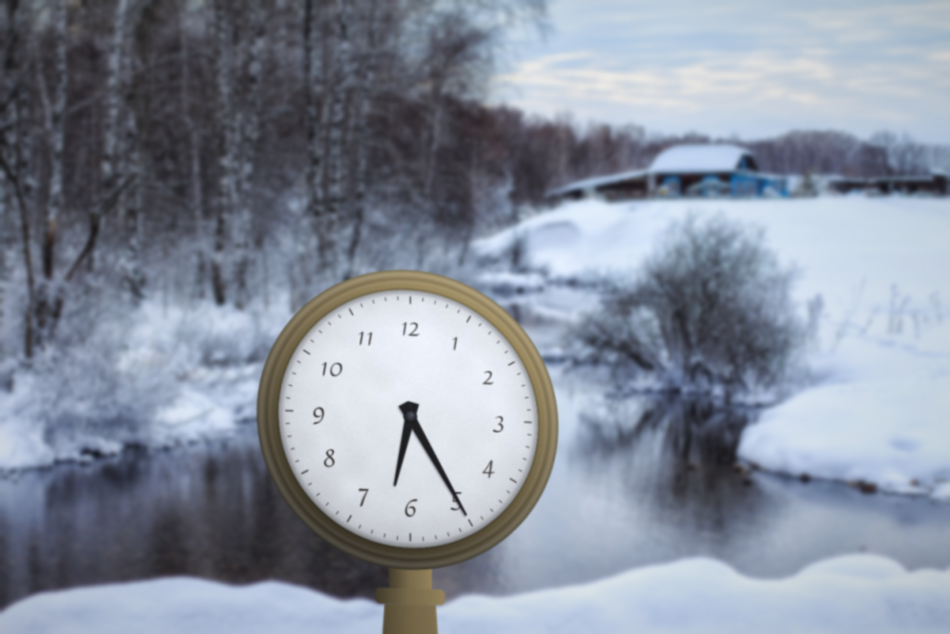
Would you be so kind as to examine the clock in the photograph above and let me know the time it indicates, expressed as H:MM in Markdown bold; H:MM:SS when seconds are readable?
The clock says **6:25**
